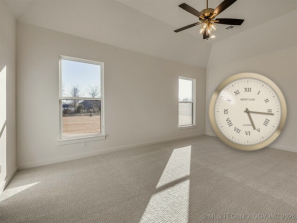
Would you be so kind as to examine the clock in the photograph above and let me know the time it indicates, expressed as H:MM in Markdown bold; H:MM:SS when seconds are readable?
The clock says **5:16**
